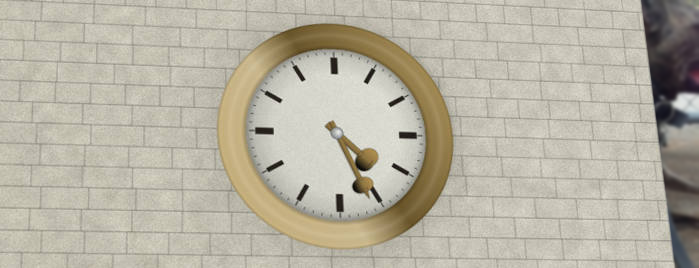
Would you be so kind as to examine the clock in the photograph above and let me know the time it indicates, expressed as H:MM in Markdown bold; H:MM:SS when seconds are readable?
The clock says **4:26**
